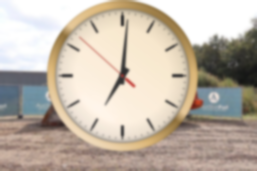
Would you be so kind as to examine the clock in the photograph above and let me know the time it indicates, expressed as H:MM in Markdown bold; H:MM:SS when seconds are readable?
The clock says **7:00:52**
